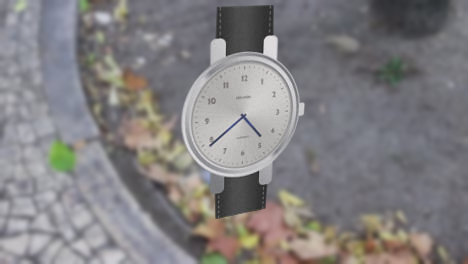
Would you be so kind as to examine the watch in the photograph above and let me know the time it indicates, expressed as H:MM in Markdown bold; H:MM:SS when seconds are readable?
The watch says **4:39**
